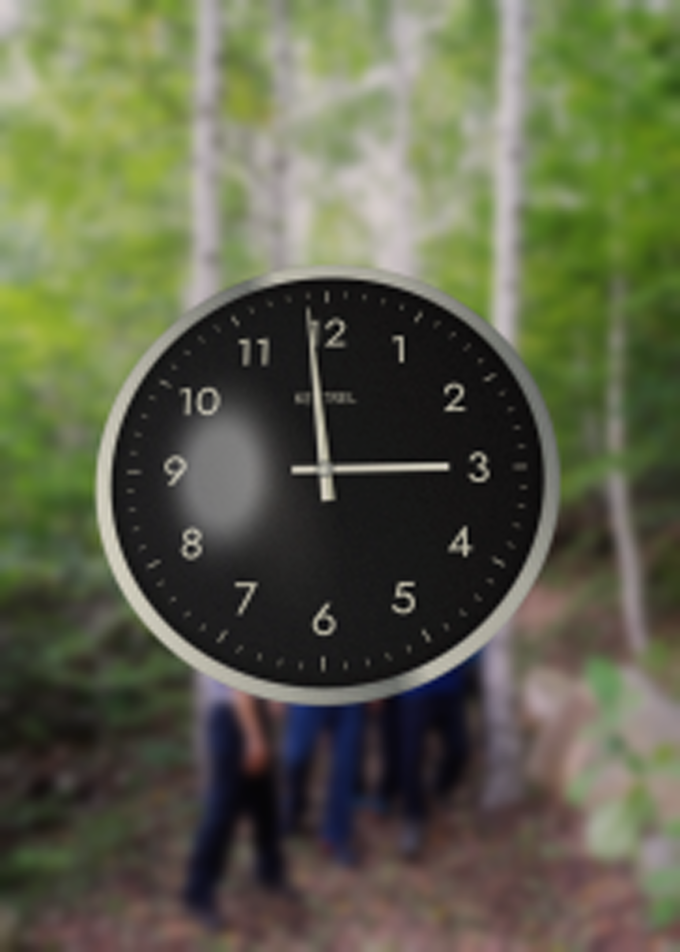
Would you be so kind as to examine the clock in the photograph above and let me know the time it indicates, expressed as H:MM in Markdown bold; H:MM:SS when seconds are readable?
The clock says **2:59**
